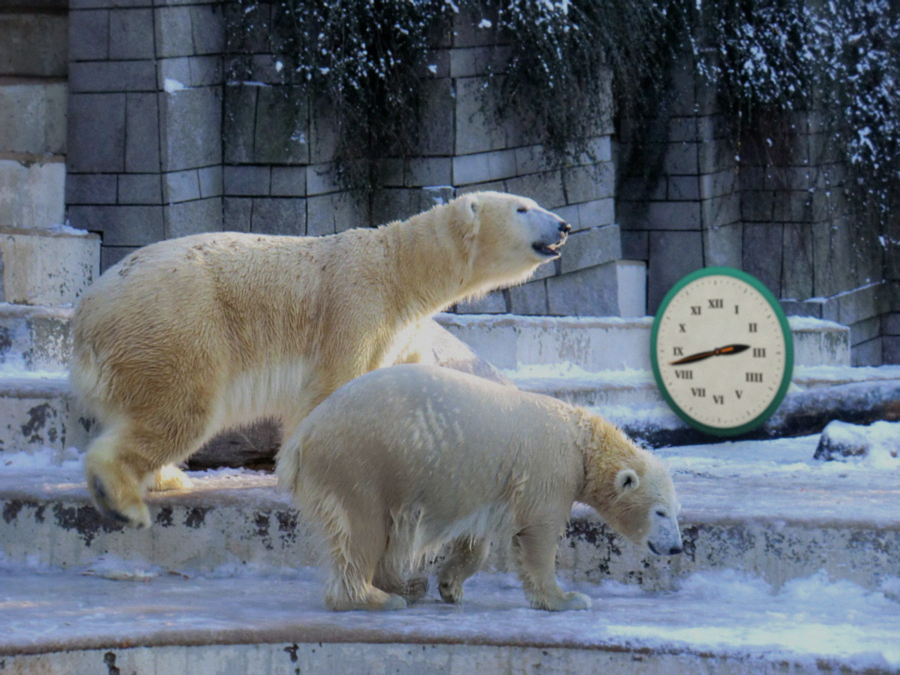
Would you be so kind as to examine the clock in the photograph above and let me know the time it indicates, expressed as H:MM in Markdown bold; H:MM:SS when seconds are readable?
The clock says **2:42:43**
